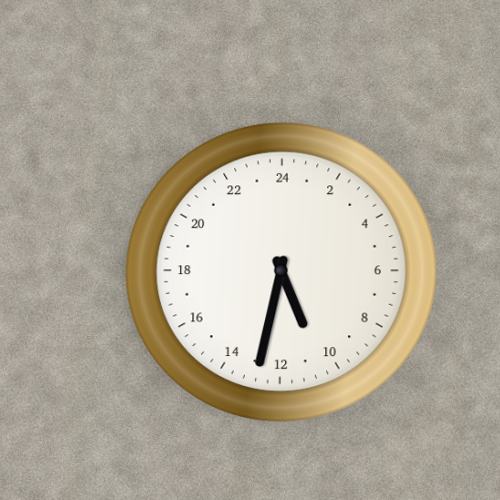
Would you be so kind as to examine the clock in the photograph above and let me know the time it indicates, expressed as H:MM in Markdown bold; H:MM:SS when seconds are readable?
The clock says **10:32**
